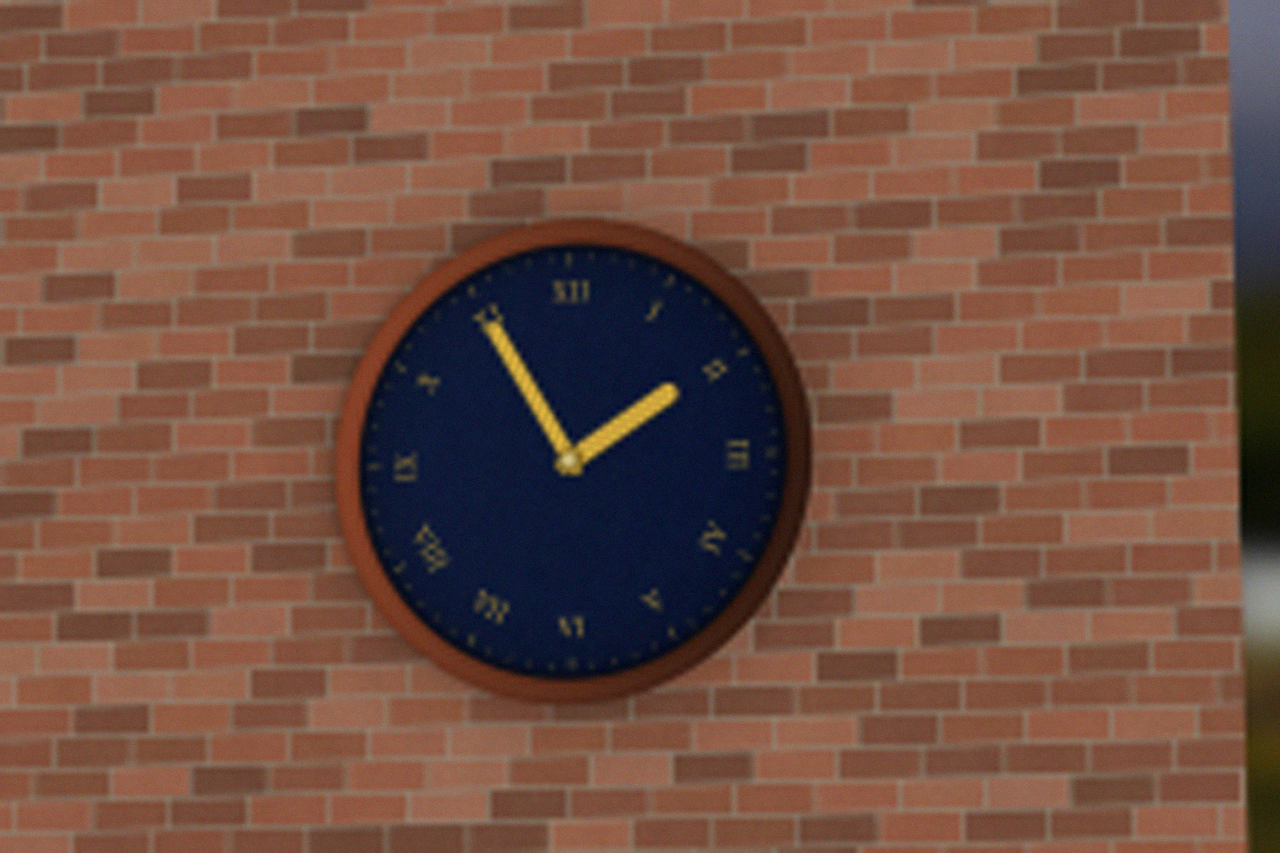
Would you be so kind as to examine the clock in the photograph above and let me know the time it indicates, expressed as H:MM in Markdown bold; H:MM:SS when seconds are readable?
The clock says **1:55**
